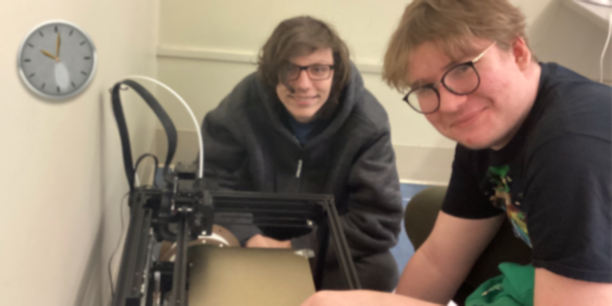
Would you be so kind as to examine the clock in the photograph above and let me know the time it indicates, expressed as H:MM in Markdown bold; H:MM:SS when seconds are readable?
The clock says **10:01**
